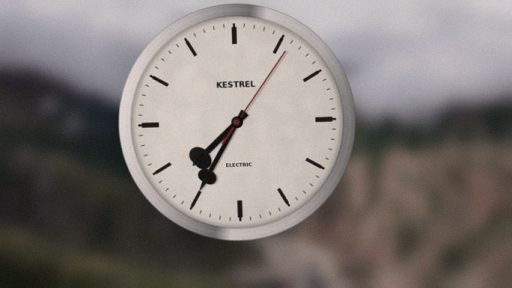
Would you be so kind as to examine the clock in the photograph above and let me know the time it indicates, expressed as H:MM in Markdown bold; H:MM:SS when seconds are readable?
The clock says **7:35:06**
